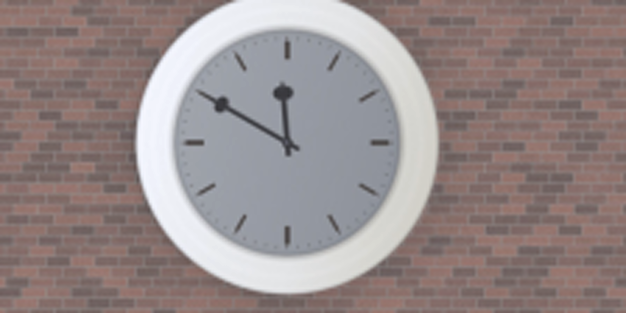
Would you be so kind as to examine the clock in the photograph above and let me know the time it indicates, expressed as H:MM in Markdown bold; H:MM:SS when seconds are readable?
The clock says **11:50**
